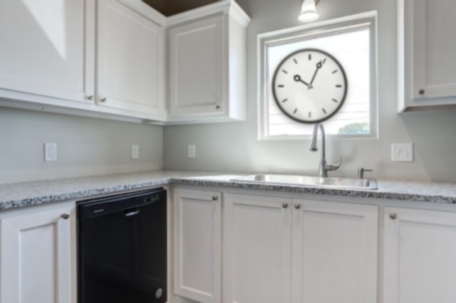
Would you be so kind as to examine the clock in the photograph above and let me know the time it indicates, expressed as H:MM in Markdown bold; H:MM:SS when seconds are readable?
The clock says **10:04**
